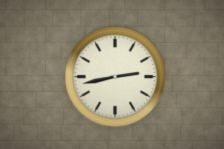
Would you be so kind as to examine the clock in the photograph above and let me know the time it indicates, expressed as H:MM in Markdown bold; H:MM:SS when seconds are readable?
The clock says **2:43**
